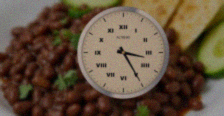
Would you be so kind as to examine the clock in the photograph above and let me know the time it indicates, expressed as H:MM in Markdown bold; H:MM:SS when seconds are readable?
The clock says **3:25**
